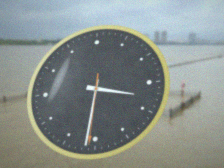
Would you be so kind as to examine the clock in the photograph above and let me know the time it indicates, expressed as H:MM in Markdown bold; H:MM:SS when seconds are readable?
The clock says **3:31:31**
